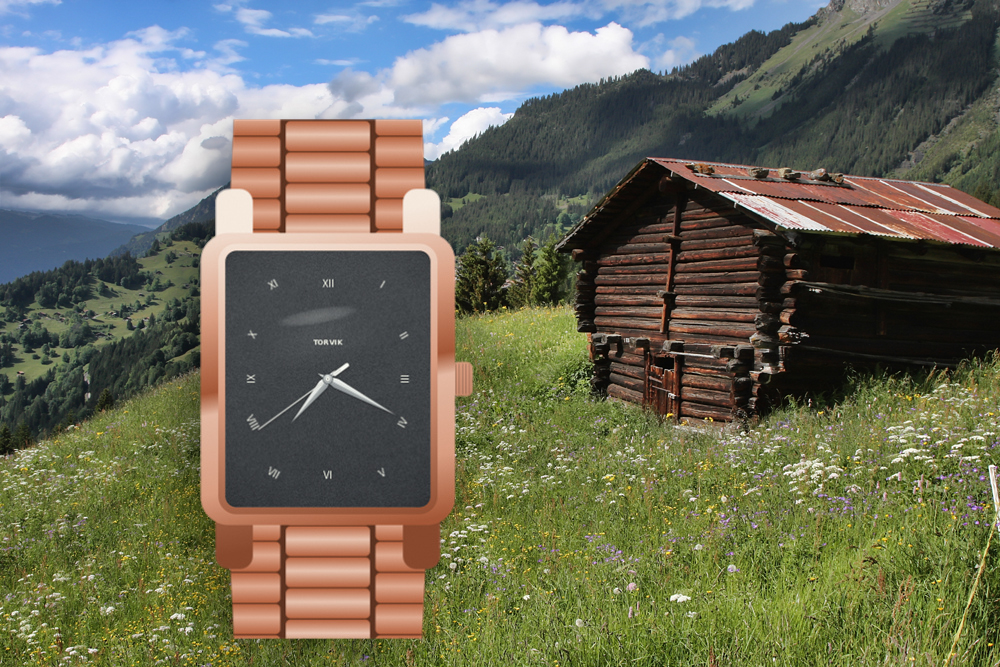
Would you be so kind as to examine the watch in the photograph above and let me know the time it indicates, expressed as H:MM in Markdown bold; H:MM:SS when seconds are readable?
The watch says **7:19:39**
